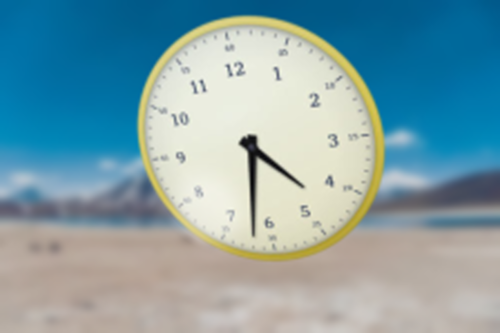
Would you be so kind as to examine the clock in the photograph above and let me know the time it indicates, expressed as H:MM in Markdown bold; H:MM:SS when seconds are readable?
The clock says **4:32**
